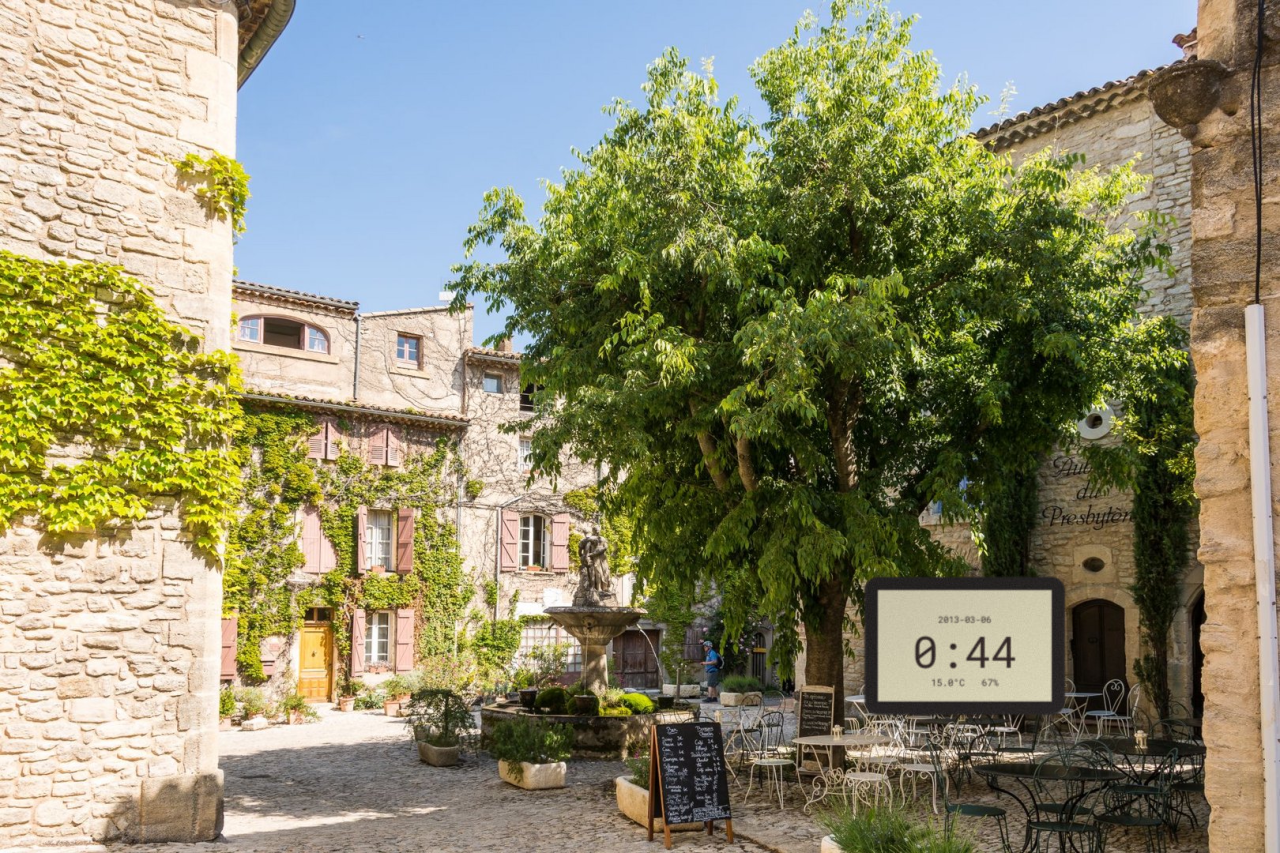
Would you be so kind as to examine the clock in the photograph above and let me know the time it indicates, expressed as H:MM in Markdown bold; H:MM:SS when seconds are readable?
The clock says **0:44**
